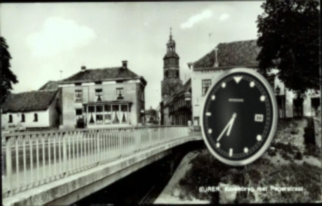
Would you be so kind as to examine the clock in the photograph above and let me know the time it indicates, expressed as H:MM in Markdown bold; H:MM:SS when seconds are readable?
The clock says **6:36**
